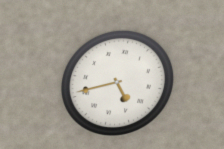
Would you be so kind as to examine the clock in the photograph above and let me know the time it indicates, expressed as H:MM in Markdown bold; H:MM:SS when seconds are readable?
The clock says **4:41**
